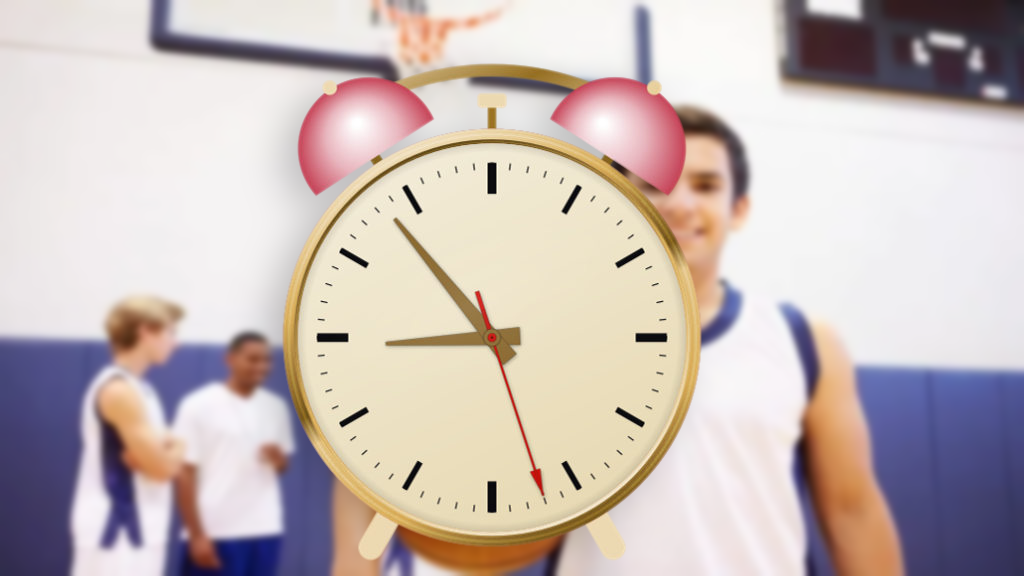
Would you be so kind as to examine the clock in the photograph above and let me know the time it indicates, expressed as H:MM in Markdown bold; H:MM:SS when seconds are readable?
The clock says **8:53:27**
